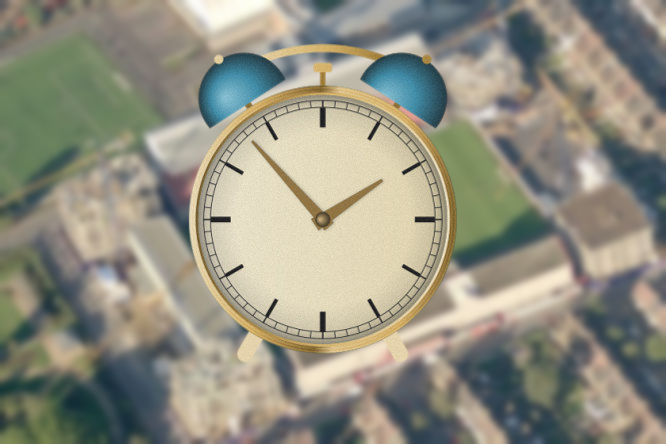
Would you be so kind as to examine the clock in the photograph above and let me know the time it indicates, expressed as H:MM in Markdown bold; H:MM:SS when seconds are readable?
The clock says **1:53**
